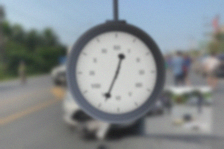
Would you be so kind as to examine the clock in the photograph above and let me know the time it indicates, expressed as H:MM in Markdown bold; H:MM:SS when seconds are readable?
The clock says **12:34**
